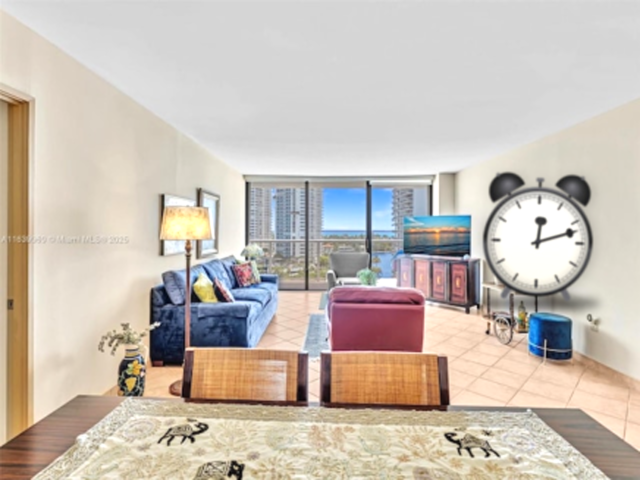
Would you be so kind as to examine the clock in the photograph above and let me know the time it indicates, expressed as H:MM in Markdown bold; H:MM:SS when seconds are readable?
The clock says **12:12**
